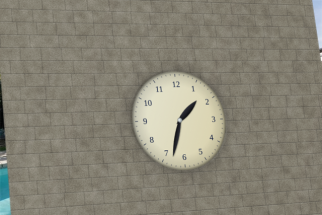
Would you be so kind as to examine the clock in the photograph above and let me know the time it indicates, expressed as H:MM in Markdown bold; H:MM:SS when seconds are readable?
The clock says **1:33**
